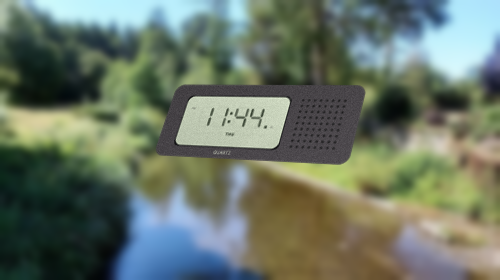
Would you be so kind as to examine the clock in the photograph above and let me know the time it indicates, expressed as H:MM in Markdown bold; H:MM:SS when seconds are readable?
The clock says **11:44**
